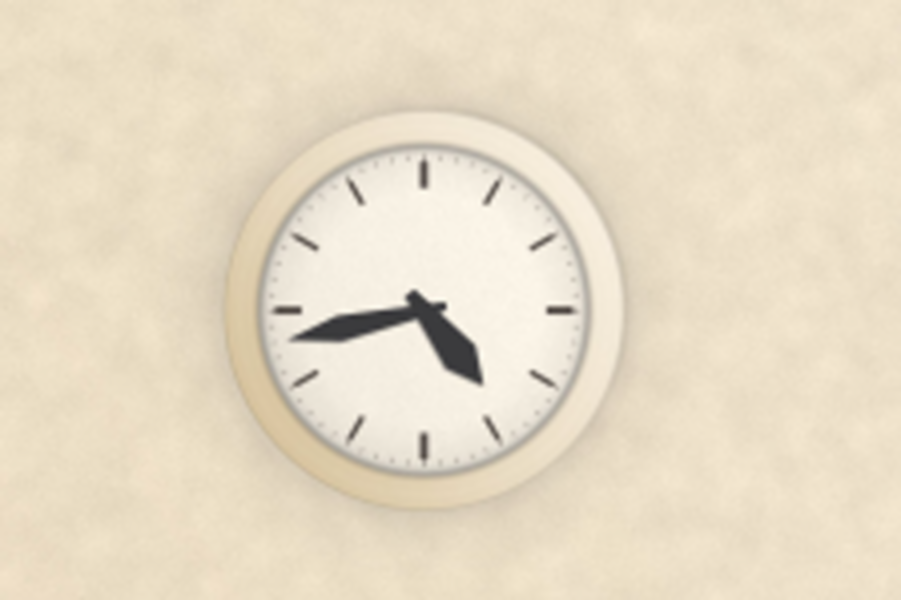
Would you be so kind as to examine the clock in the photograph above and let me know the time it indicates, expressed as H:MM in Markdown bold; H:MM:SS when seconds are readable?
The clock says **4:43**
